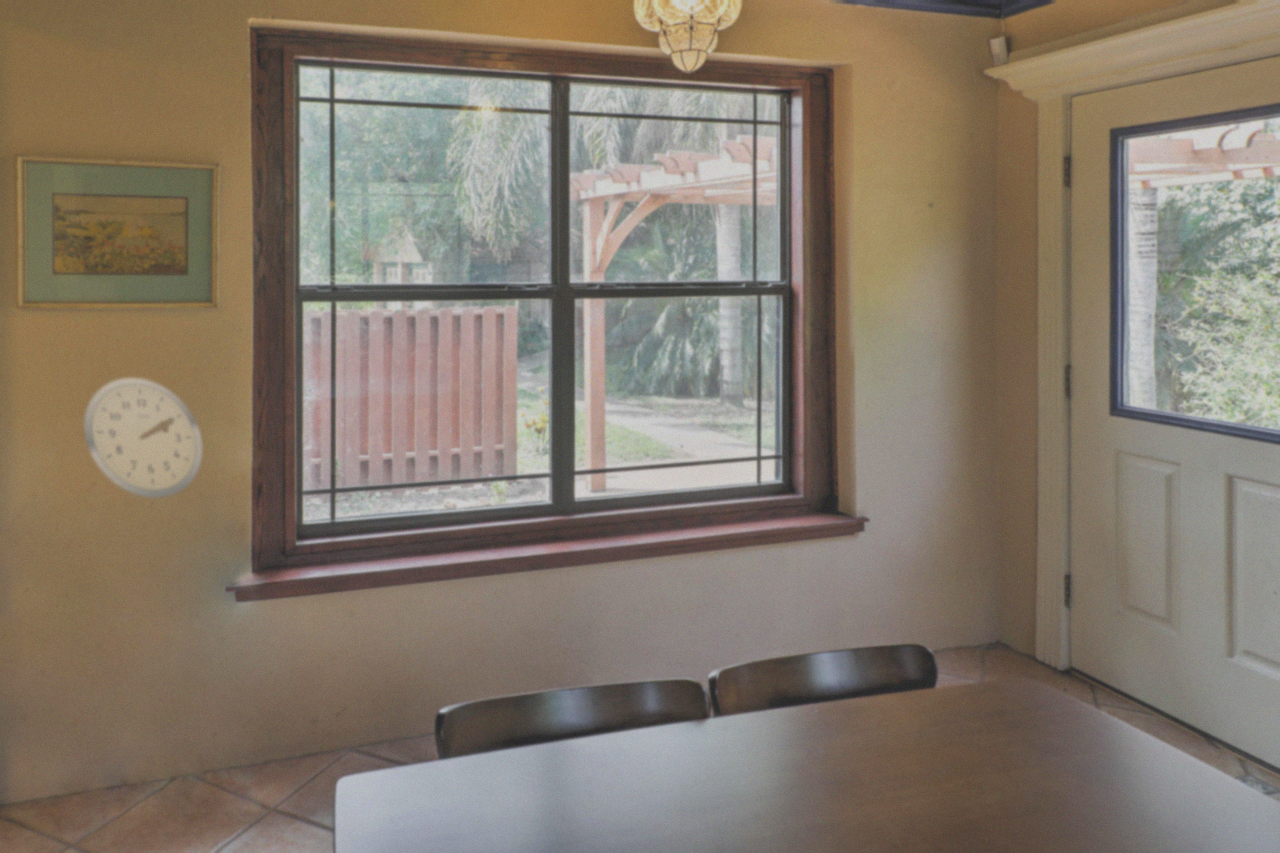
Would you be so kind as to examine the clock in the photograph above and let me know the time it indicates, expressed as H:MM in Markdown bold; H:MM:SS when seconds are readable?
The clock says **2:10**
